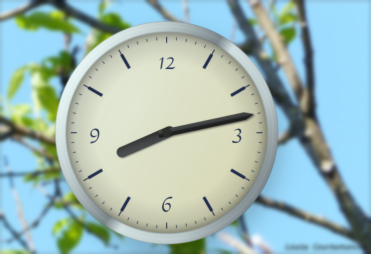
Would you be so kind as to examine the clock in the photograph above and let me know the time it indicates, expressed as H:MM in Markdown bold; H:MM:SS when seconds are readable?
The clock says **8:13**
